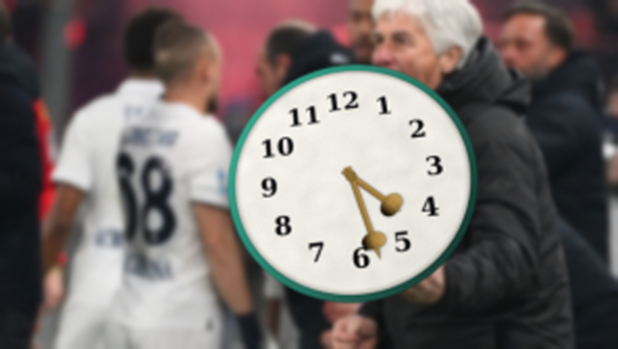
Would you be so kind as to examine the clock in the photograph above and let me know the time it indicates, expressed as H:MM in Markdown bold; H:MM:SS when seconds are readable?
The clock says **4:28**
